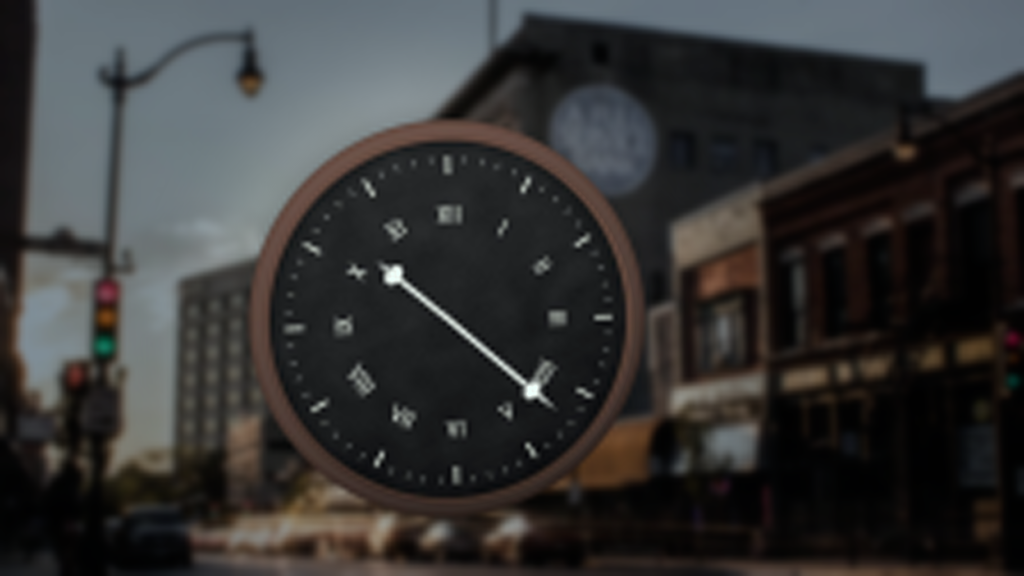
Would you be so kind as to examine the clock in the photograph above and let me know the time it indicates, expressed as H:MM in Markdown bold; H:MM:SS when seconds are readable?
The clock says **10:22**
